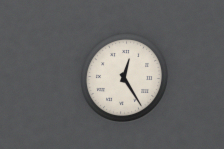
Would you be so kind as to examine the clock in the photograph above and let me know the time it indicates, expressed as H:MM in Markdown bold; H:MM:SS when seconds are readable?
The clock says **12:24**
